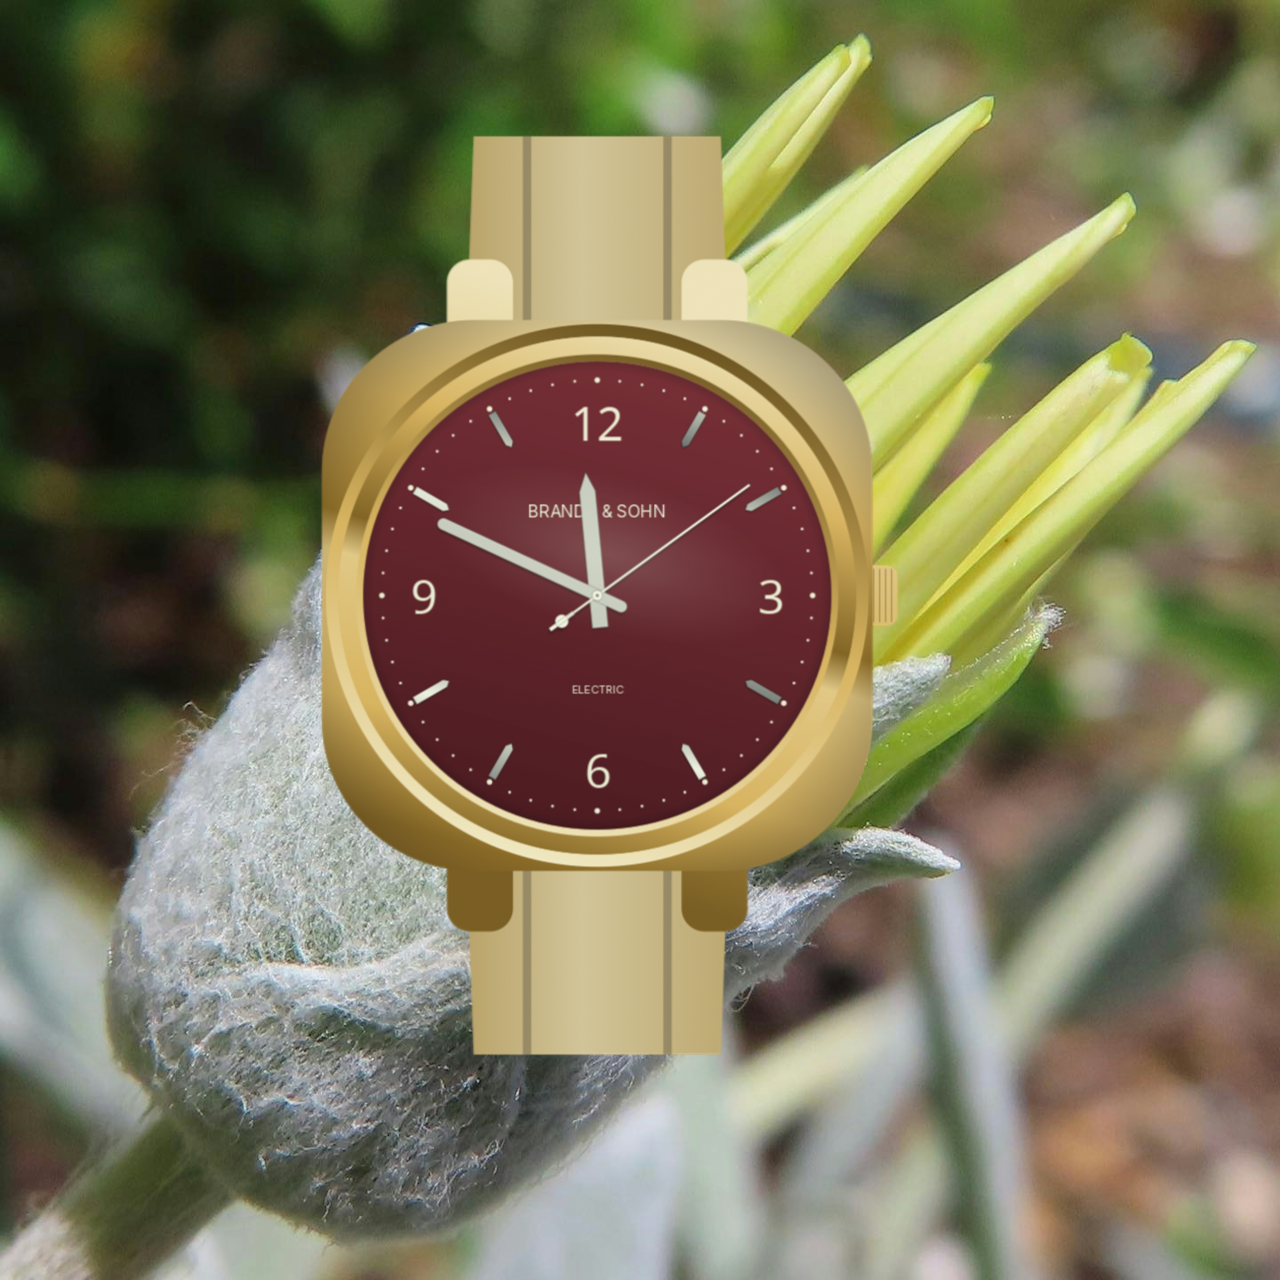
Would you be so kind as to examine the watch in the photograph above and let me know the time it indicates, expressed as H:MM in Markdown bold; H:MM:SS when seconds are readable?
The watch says **11:49:09**
